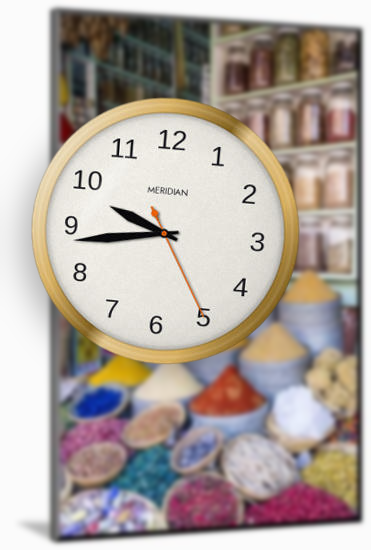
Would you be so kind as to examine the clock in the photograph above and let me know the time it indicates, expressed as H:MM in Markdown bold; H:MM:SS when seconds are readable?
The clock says **9:43:25**
